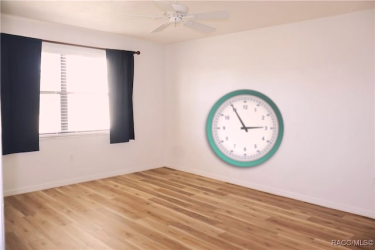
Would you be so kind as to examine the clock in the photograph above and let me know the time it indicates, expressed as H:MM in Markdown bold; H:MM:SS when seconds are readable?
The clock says **2:55**
